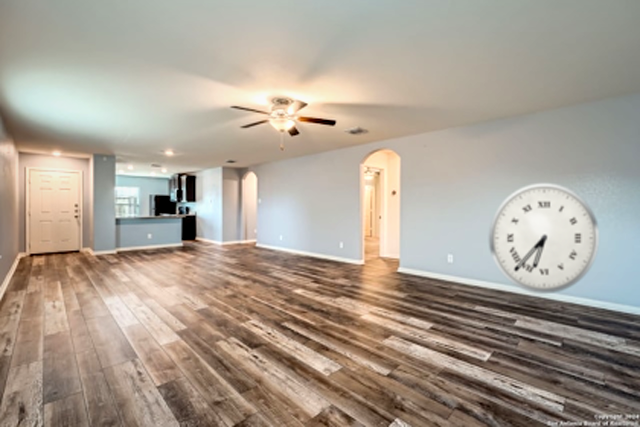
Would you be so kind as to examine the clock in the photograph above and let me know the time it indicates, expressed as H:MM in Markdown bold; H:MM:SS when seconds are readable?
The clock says **6:37**
